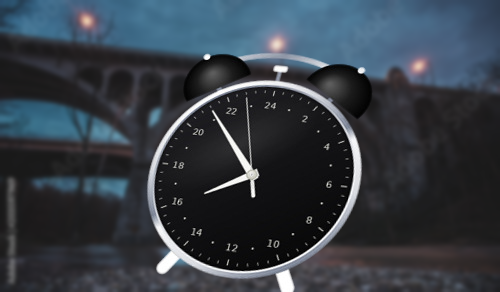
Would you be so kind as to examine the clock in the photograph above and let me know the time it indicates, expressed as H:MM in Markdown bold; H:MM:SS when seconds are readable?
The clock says **15:52:57**
